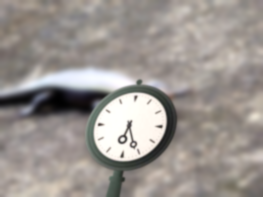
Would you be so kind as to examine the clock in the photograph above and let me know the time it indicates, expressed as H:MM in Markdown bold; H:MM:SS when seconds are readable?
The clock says **6:26**
